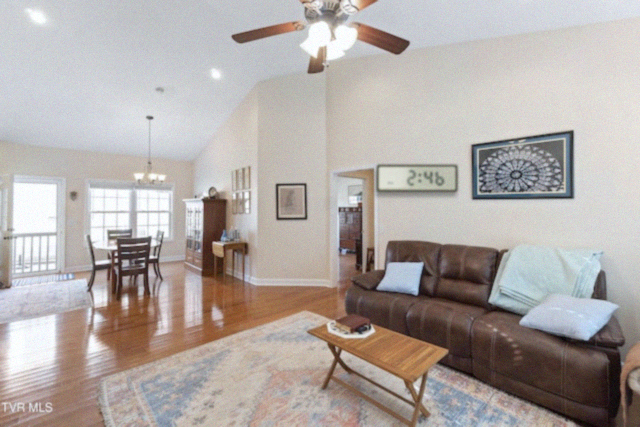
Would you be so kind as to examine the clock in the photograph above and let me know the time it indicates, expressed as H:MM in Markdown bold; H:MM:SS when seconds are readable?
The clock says **2:46**
